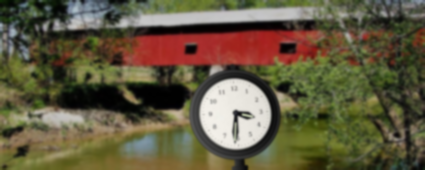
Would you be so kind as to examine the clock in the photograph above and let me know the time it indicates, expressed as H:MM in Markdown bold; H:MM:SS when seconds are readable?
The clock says **3:31**
